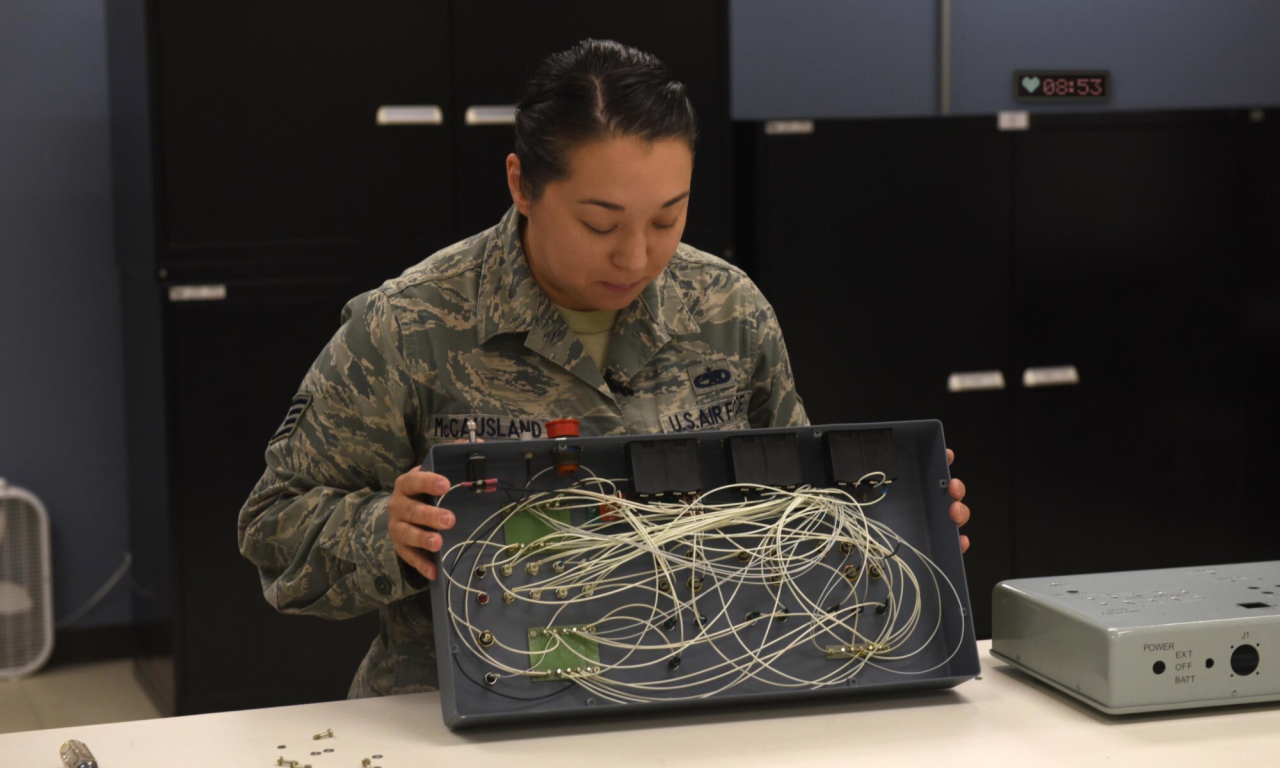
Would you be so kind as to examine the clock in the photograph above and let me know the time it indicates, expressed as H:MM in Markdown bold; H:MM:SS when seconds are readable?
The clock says **8:53**
